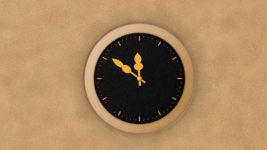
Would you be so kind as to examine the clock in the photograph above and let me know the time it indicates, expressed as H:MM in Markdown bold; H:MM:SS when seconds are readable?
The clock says **11:51**
